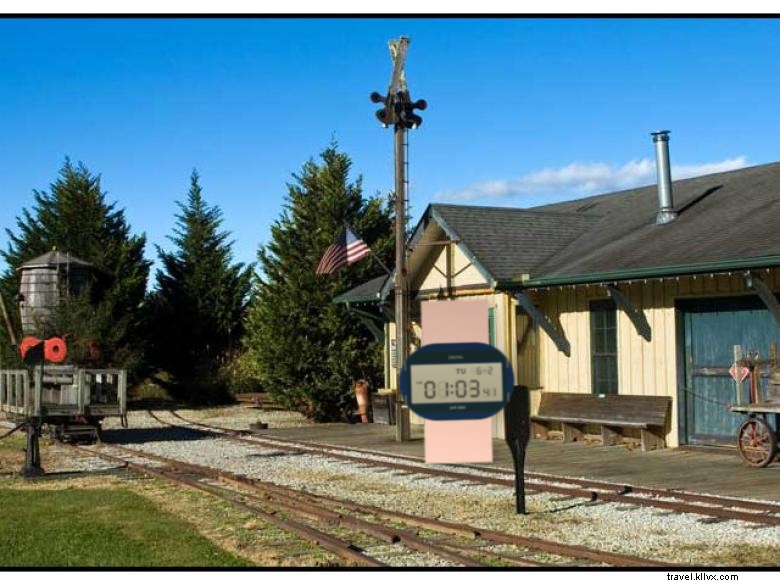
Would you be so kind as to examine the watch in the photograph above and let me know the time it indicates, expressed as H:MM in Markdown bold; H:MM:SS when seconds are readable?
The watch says **1:03**
